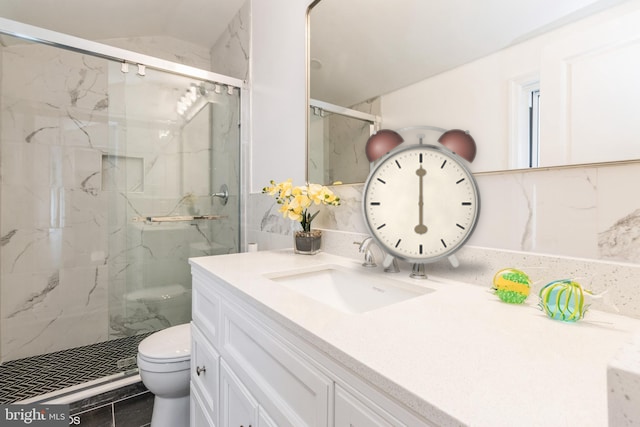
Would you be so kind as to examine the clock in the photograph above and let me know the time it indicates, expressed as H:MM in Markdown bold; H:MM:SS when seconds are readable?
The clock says **6:00**
